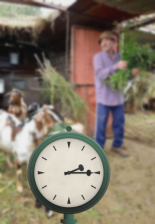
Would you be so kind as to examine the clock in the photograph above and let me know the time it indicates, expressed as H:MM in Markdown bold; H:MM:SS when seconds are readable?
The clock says **2:15**
